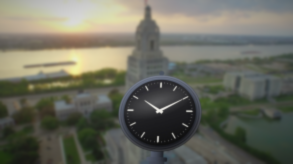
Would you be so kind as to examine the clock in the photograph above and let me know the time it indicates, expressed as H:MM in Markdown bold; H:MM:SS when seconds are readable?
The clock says **10:10**
